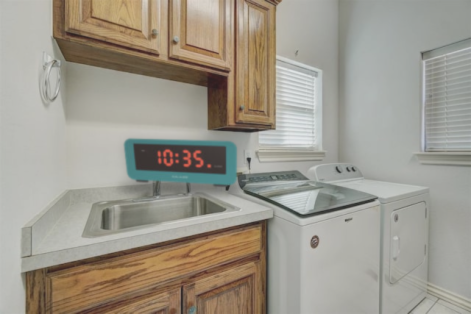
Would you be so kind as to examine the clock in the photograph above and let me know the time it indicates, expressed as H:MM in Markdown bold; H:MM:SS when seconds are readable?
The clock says **10:35**
